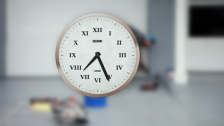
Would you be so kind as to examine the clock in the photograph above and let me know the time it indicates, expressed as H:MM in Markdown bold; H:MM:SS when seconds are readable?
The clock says **7:26**
